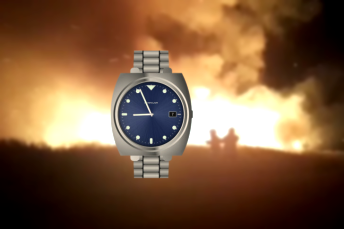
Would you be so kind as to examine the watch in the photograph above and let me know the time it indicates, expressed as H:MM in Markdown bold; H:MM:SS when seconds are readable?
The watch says **8:56**
